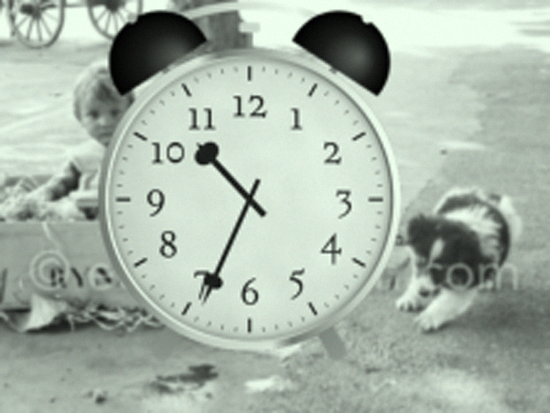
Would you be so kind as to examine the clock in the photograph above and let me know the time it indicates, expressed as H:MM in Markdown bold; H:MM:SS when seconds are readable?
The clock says **10:34**
